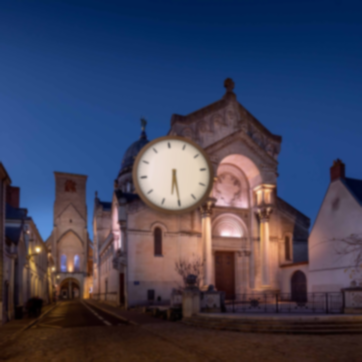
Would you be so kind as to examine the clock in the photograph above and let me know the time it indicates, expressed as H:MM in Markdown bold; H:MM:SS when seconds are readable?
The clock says **6:30**
